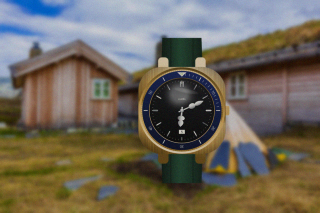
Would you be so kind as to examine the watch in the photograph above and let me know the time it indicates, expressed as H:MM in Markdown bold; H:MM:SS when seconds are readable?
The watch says **6:11**
